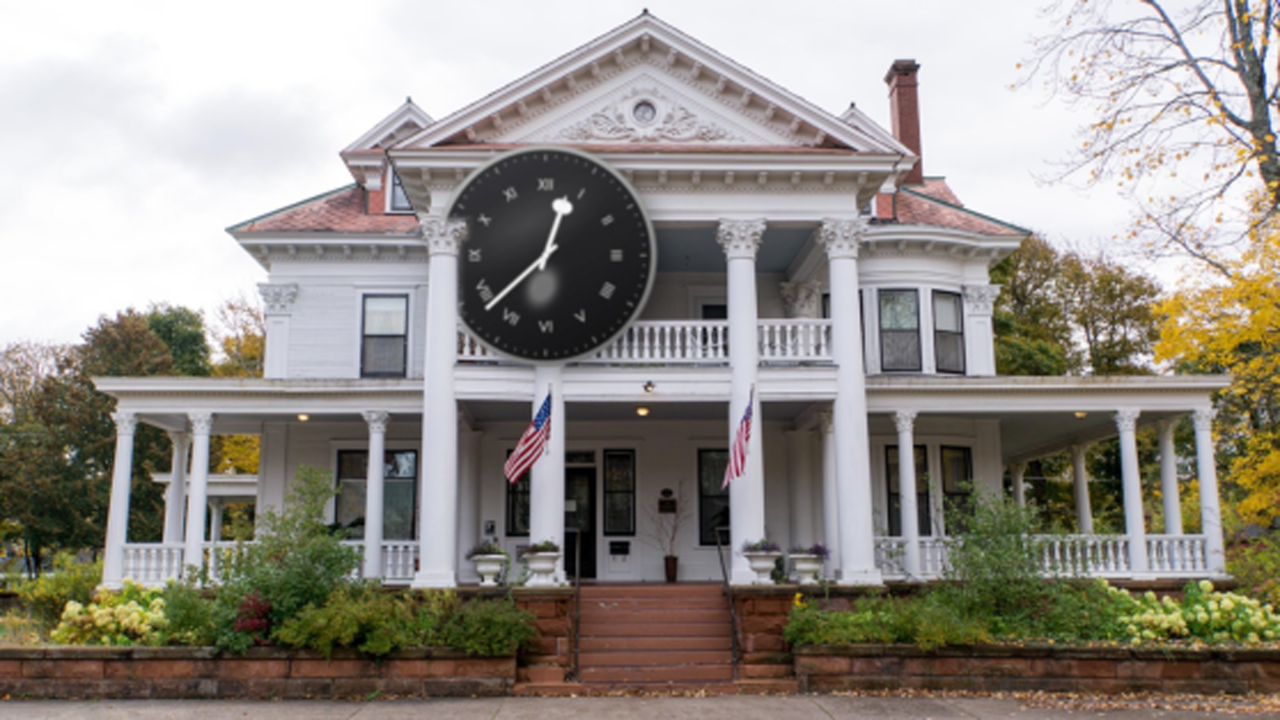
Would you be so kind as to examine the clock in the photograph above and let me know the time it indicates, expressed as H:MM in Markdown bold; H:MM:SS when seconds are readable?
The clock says **12:38**
